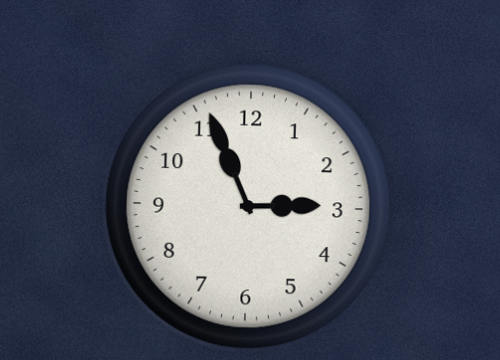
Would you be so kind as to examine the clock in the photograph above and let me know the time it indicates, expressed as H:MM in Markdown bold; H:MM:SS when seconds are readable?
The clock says **2:56**
